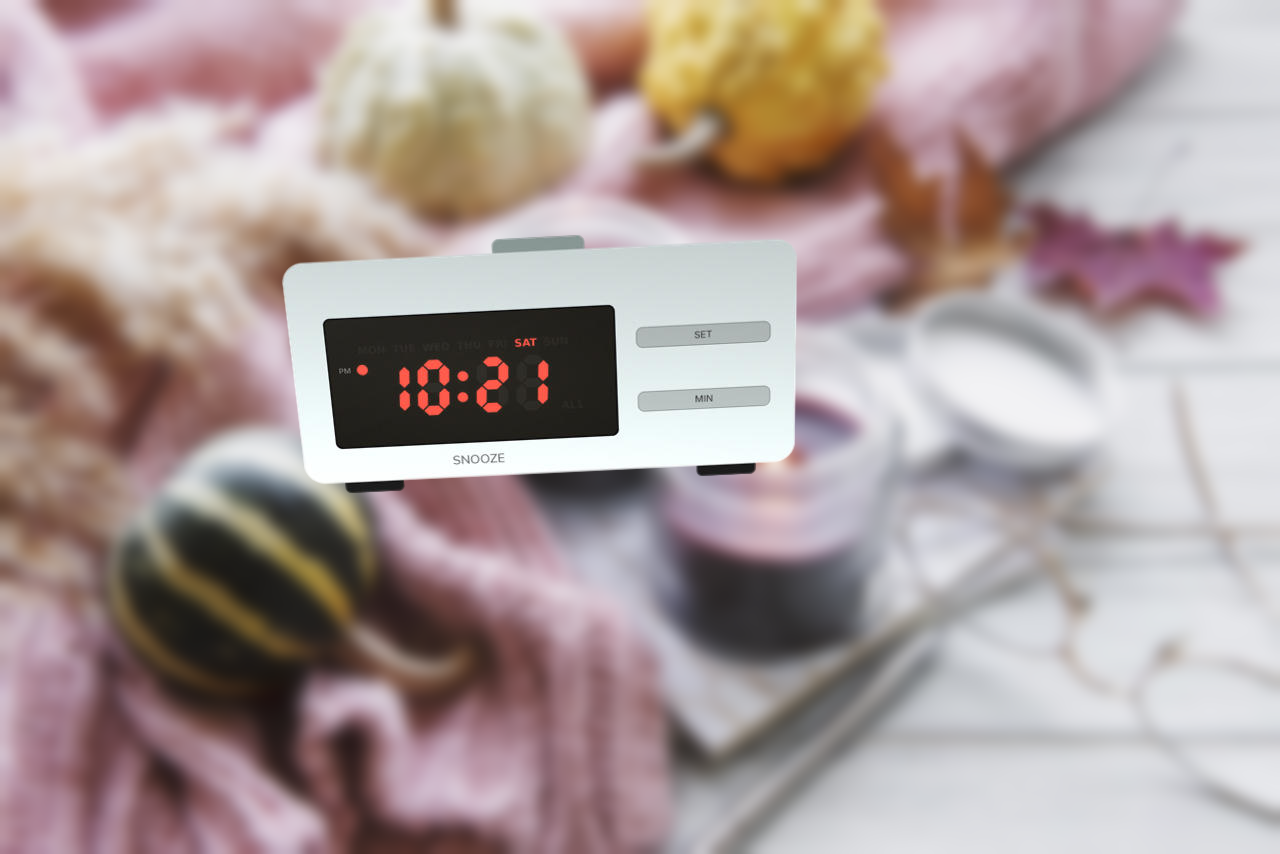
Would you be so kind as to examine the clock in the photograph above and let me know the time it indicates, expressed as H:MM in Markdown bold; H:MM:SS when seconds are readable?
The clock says **10:21**
